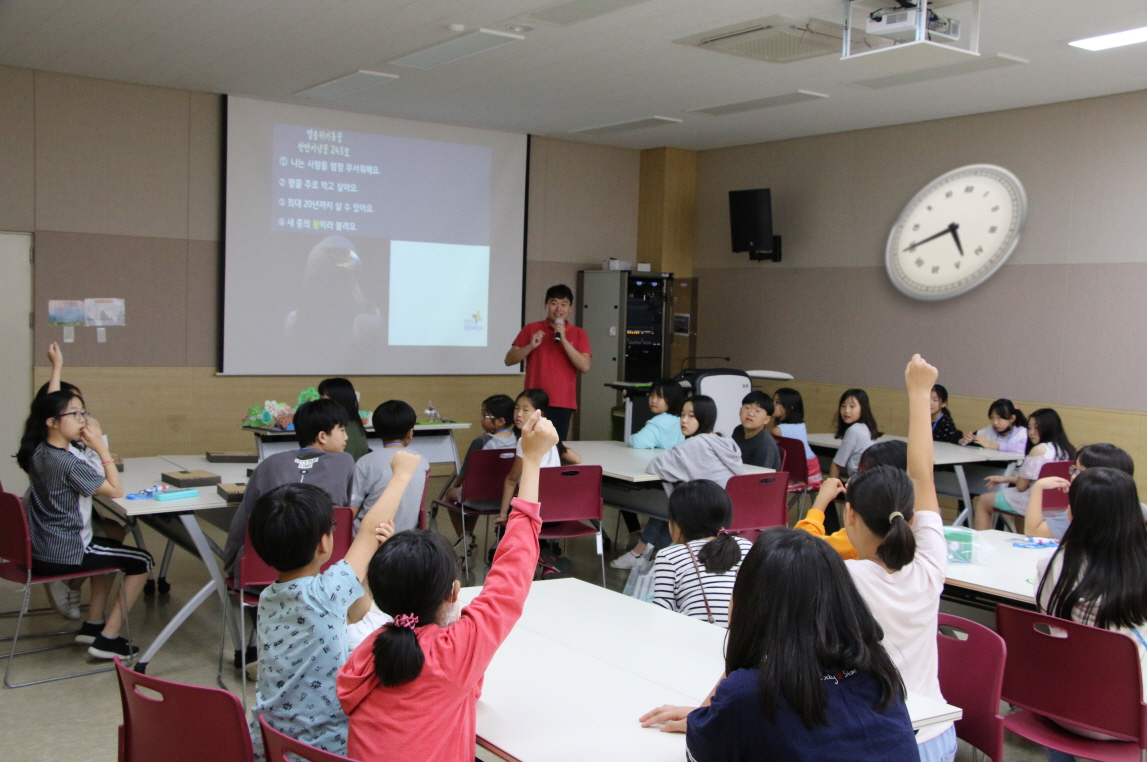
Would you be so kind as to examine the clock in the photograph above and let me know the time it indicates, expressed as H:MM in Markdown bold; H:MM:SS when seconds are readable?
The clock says **4:40**
